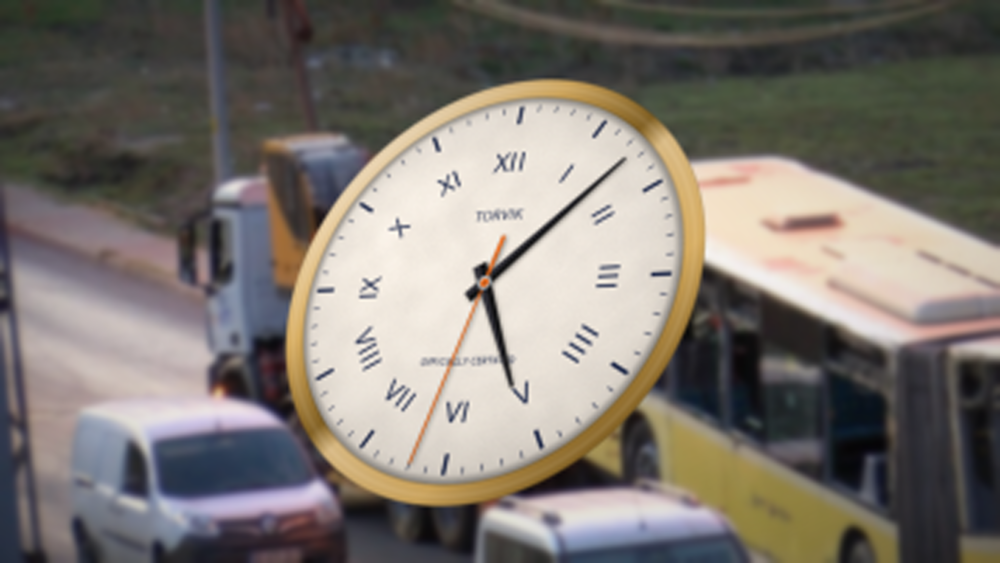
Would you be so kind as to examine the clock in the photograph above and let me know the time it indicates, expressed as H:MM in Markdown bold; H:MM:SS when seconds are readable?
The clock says **5:07:32**
